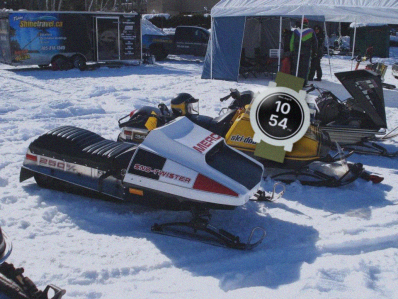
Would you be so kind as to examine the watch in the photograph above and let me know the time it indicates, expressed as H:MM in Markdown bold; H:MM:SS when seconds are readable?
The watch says **10:54**
